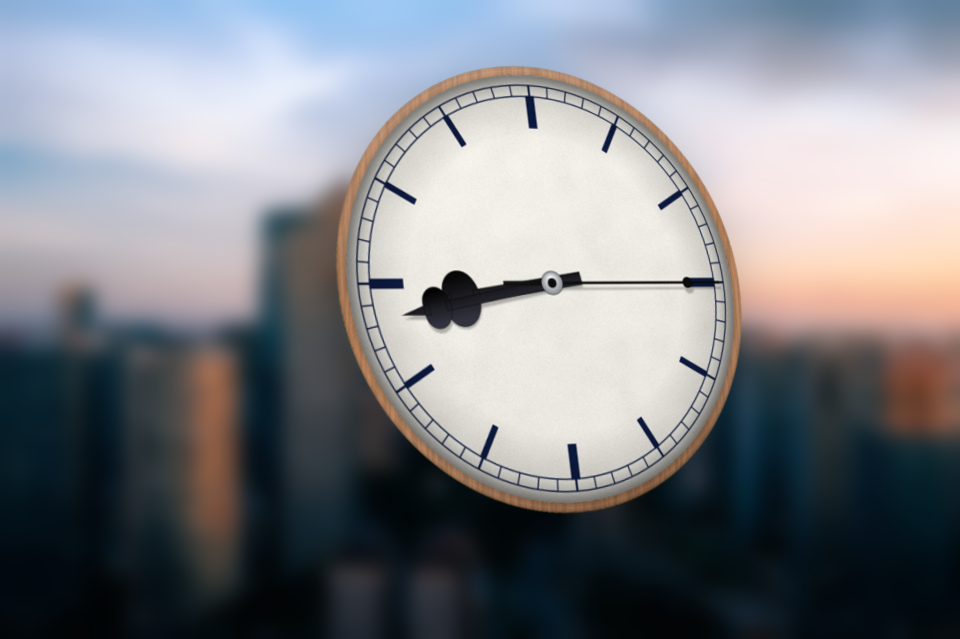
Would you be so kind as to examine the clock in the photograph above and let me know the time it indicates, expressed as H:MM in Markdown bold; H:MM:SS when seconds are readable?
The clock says **8:43:15**
